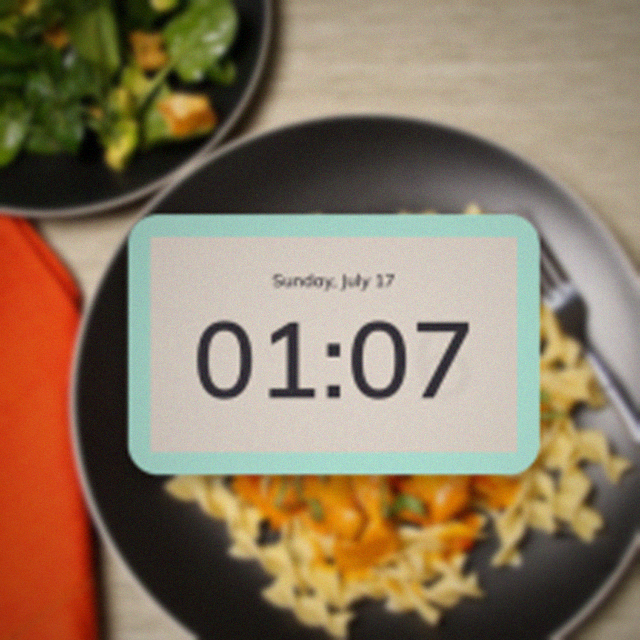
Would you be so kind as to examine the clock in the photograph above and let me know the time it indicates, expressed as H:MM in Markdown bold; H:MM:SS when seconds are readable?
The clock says **1:07**
